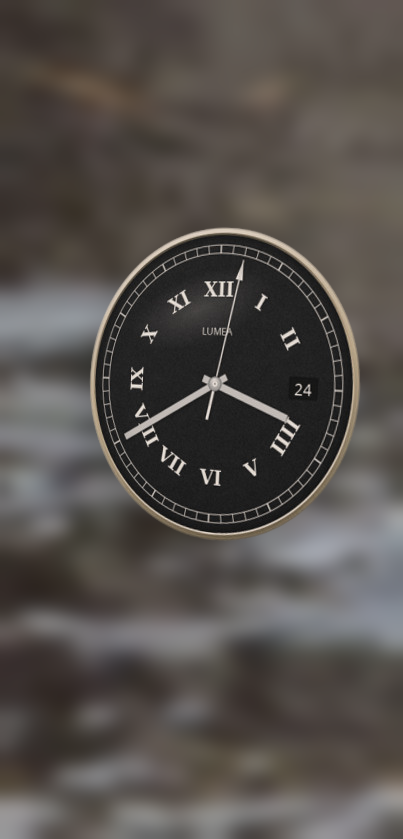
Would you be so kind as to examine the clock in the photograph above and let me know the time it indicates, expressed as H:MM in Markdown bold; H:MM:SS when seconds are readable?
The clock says **3:40:02**
